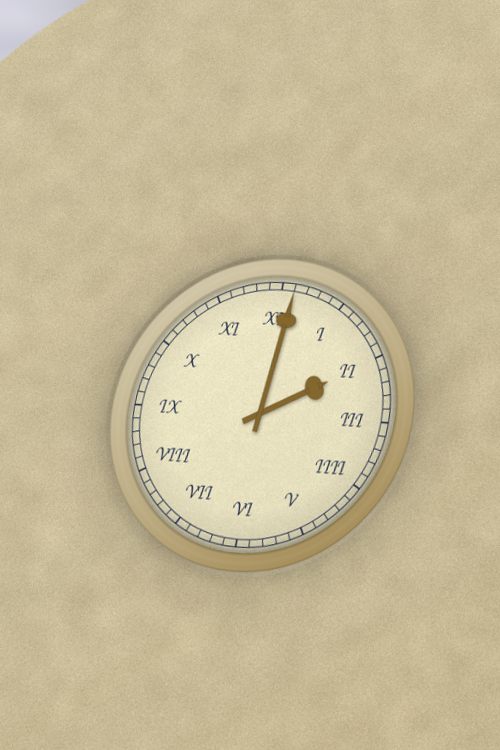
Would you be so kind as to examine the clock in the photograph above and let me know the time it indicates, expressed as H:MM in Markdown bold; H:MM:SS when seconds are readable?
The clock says **2:01**
